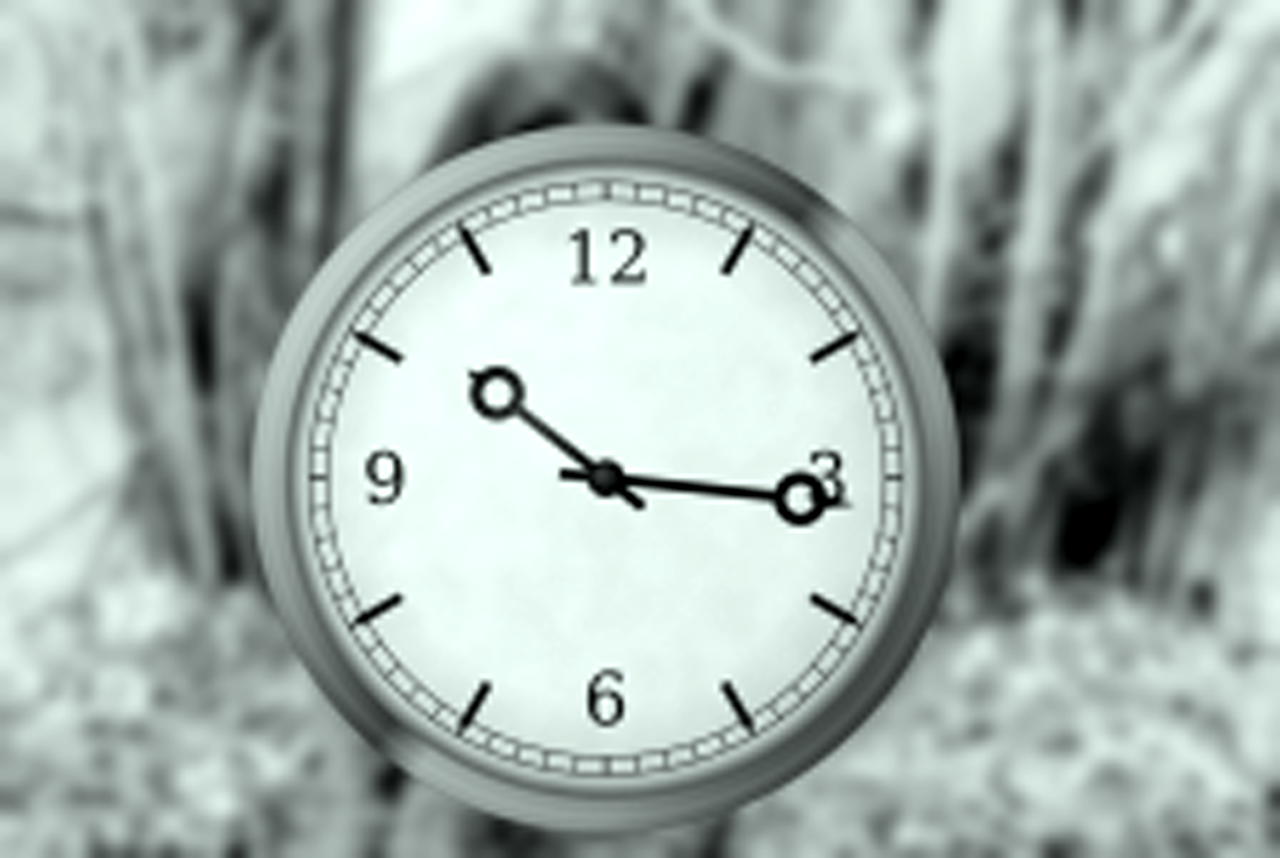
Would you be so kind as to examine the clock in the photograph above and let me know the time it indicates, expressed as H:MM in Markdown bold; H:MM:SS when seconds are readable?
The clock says **10:16**
